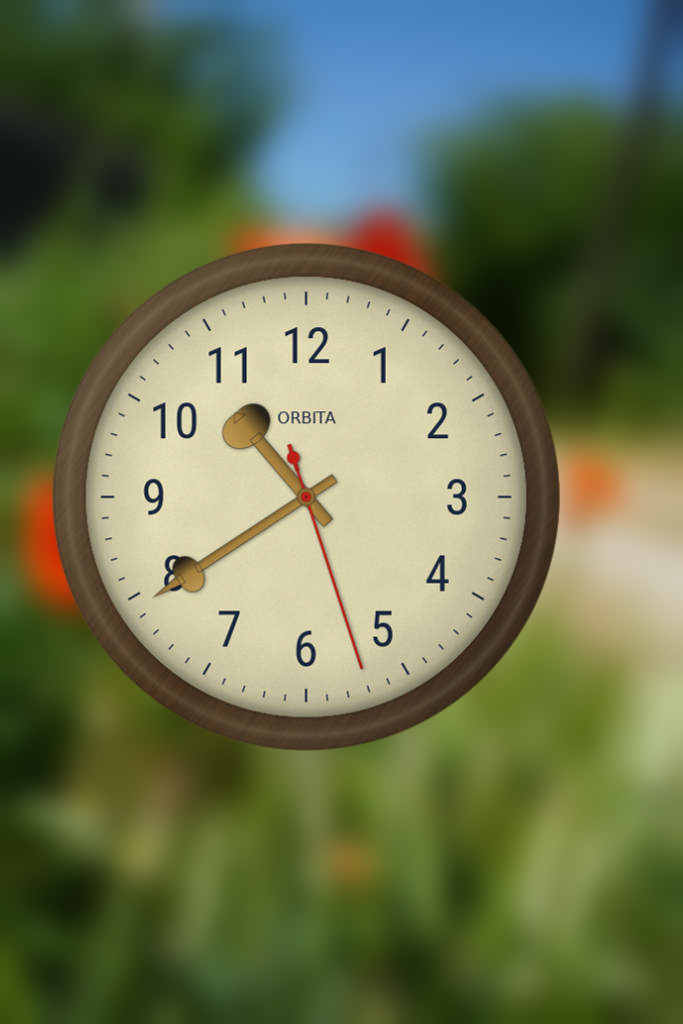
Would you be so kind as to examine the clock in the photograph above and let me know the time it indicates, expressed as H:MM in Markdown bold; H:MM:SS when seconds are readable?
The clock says **10:39:27**
